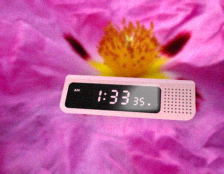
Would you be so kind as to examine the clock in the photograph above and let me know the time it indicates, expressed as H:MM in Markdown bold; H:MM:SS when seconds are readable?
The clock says **1:33:35**
